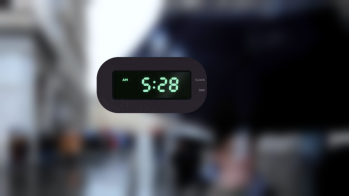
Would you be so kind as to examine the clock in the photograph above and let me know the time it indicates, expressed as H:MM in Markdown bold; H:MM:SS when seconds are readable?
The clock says **5:28**
